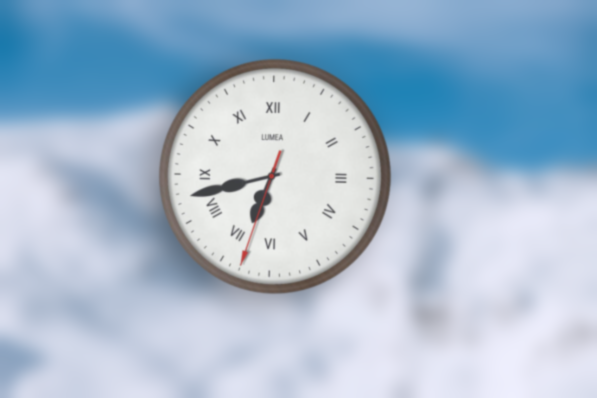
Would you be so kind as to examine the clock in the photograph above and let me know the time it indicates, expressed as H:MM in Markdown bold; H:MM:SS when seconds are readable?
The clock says **6:42:33**
